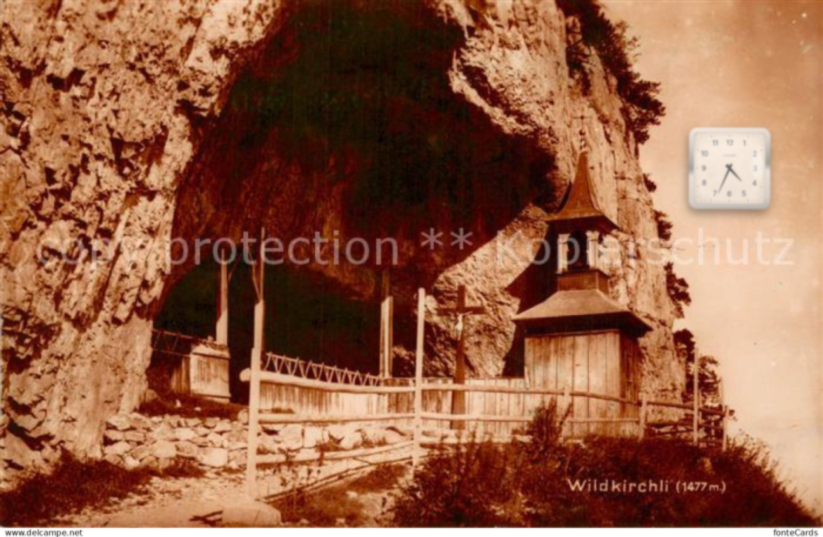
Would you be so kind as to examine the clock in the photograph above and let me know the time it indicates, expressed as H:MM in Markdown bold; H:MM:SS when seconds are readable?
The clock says **4:34**
